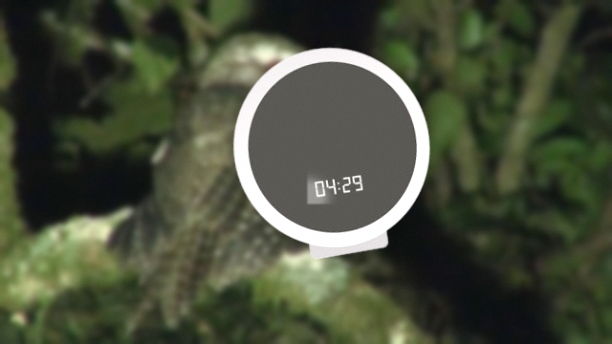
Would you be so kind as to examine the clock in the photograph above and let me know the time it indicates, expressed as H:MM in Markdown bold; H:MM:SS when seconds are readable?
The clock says **4:29**
